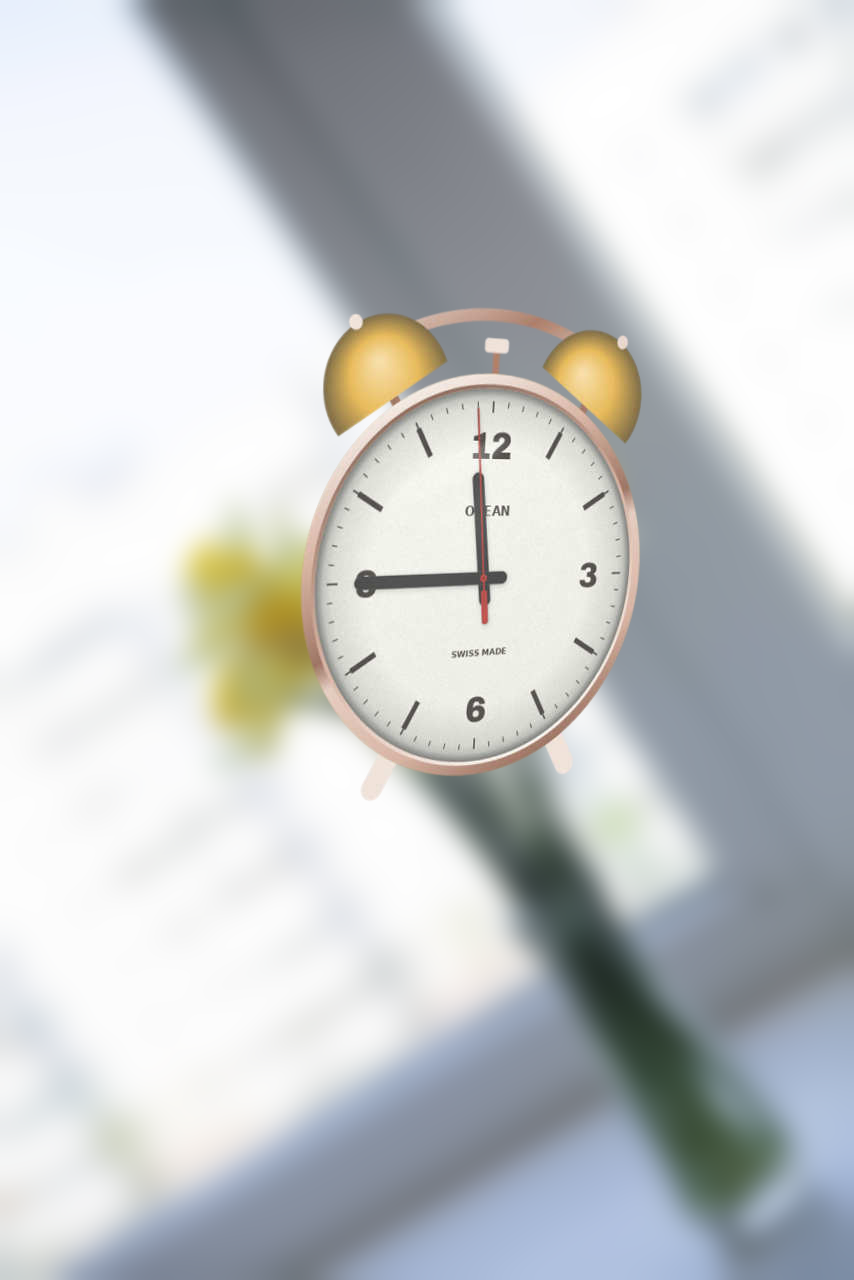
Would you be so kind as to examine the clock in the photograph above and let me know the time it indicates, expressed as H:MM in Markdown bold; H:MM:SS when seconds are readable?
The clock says **11:44:59**
